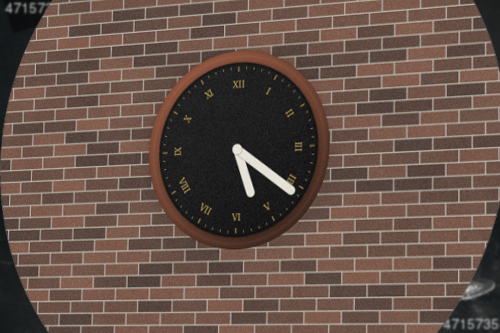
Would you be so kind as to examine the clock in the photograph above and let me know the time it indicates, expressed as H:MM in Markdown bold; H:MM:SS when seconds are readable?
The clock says **5:21**
